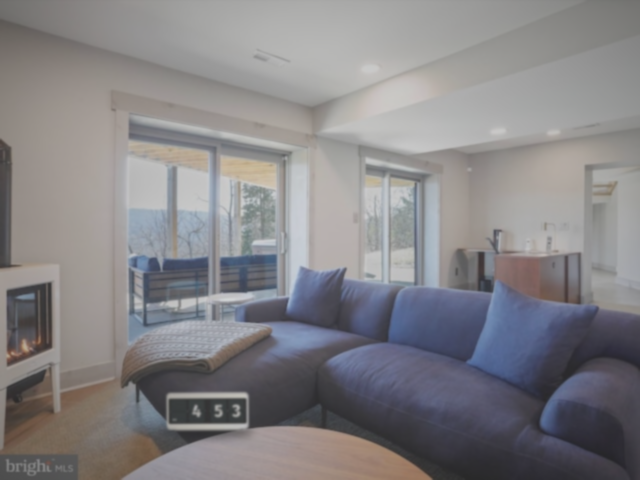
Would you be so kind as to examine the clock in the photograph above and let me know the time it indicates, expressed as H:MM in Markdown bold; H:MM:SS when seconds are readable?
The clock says **4:53**
